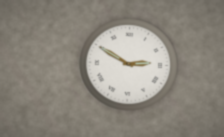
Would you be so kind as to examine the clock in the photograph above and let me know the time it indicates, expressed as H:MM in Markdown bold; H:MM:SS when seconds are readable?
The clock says **2:50**
